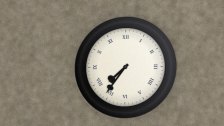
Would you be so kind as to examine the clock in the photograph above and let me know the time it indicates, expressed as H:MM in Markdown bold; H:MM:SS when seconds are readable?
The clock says **7:36**
